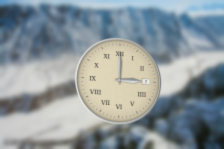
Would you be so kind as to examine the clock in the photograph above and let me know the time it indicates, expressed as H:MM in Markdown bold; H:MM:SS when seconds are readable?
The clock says **3:00**
